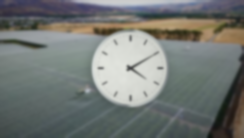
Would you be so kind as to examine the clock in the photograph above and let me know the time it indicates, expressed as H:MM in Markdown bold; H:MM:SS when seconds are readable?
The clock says **4:10**
